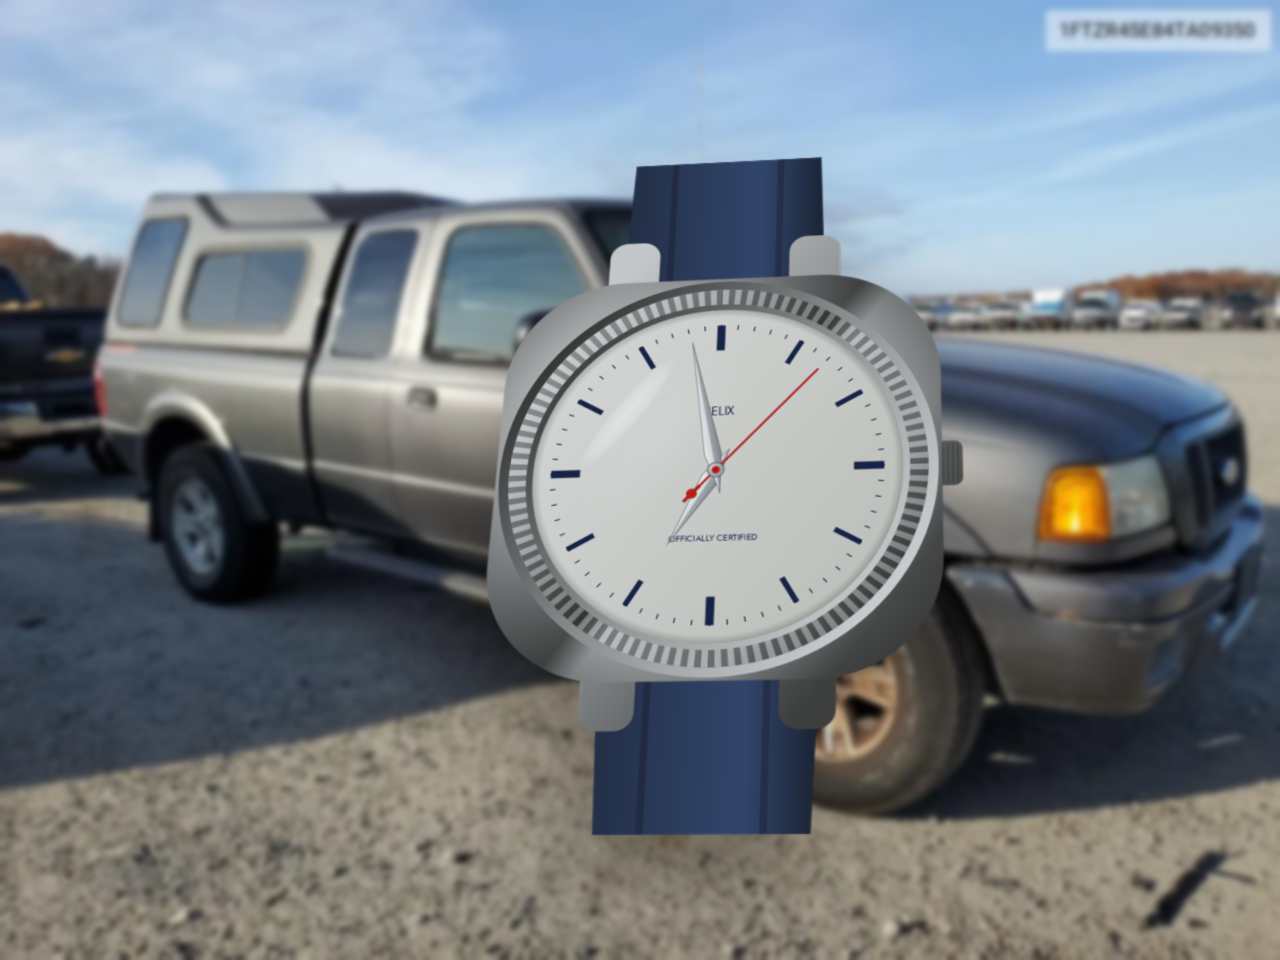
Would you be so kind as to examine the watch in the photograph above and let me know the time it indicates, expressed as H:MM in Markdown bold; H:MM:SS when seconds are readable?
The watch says **6:58:07**
